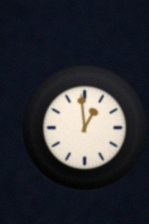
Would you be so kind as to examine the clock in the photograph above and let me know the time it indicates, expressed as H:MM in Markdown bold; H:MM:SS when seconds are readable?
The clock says **12:59**
